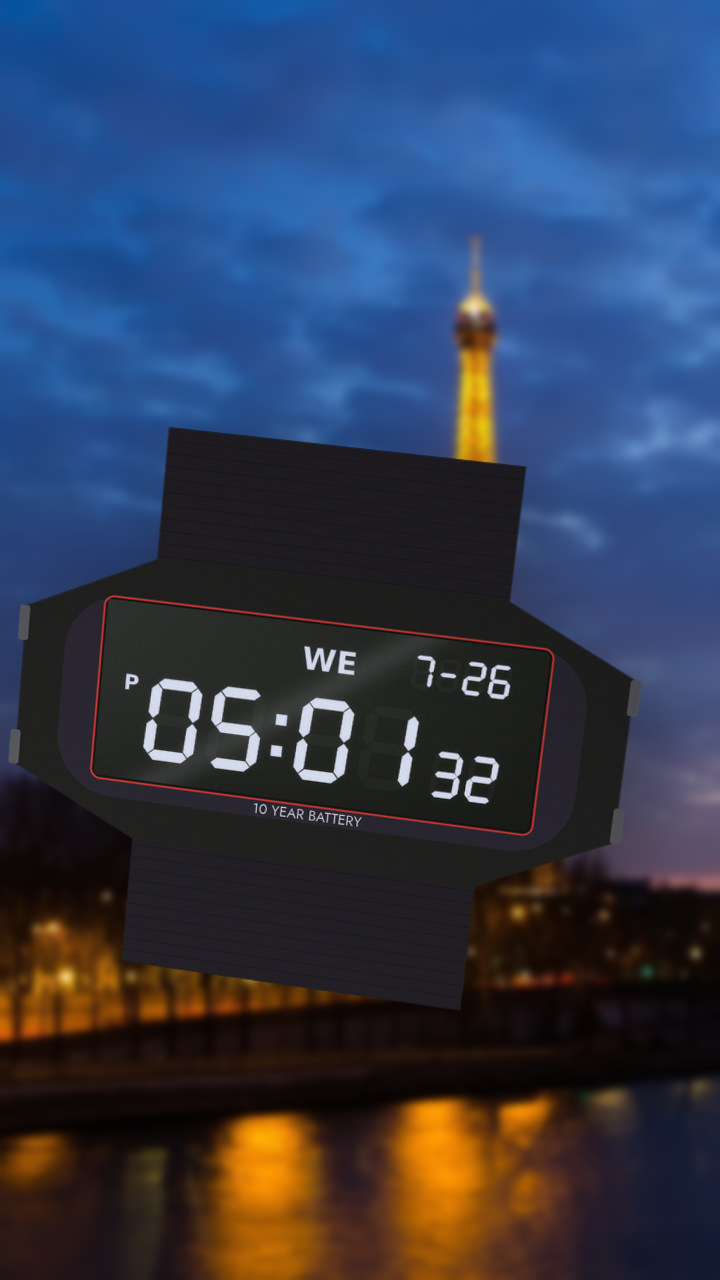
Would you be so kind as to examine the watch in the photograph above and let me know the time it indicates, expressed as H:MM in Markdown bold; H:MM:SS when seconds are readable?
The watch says **5:01:32**
